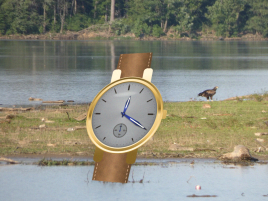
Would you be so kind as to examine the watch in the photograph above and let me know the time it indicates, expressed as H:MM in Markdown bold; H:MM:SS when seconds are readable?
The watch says **12:20**
